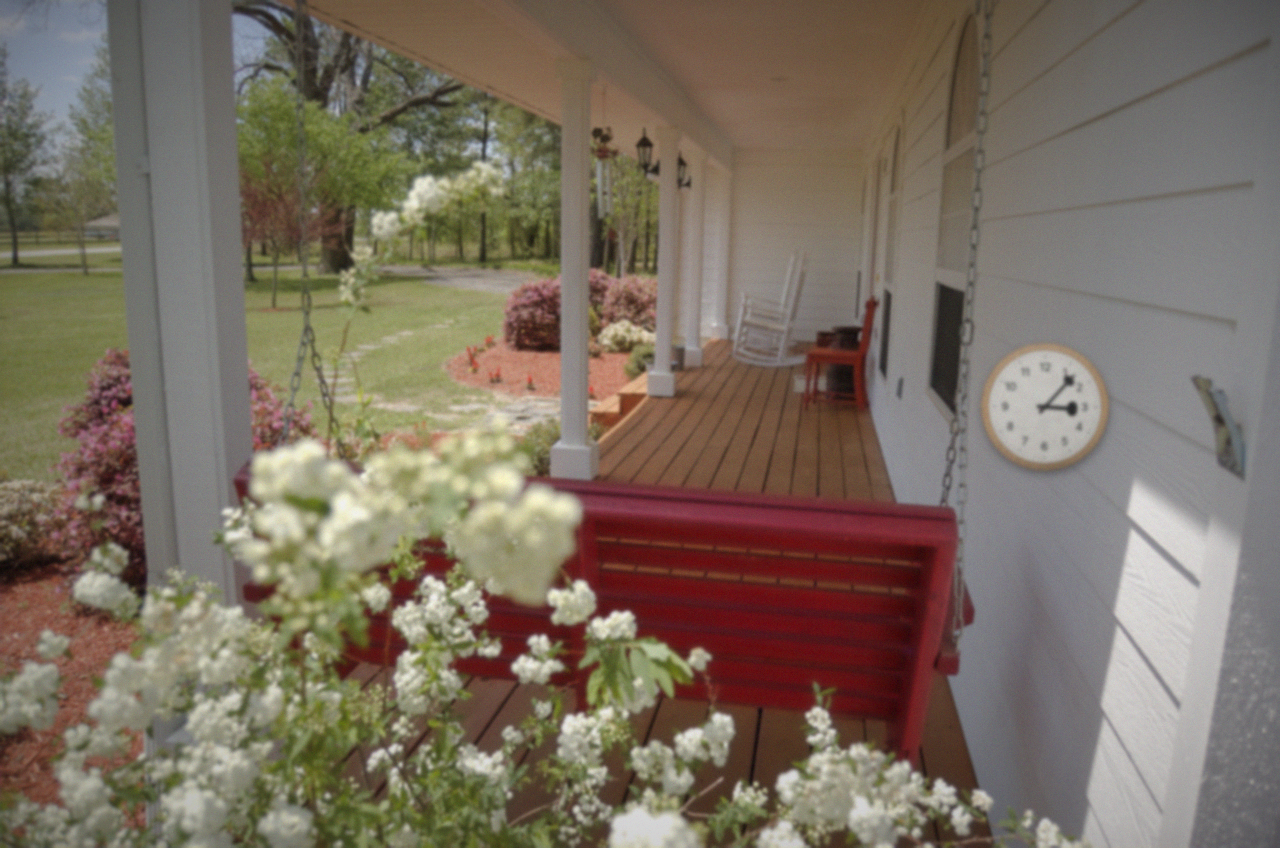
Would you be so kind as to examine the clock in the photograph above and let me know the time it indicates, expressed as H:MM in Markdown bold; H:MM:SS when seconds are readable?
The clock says **3:07**
